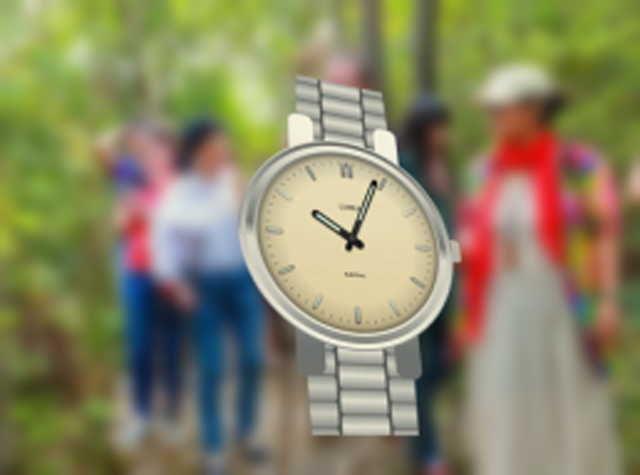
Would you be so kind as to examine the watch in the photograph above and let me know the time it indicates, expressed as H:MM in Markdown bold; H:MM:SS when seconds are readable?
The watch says **10:04**
